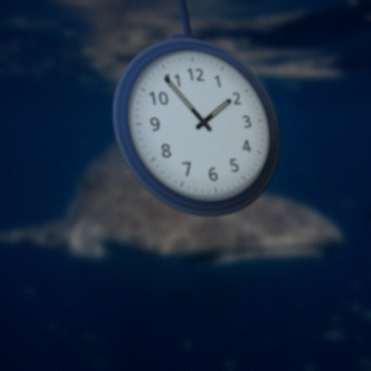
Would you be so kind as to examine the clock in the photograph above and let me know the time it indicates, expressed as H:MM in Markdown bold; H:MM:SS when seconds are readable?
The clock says **1:54**
